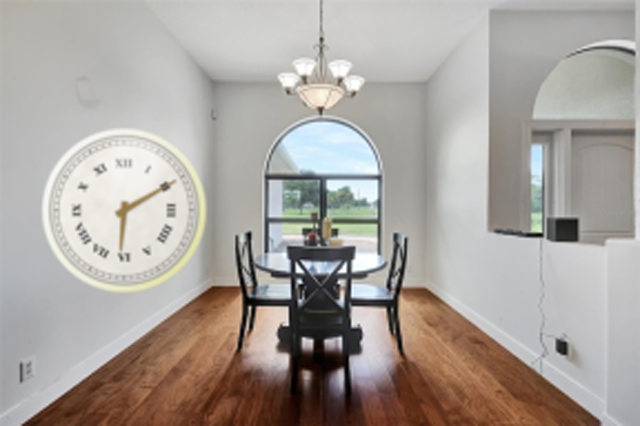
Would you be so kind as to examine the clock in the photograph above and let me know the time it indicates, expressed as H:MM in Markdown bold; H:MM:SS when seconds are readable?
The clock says **6:10**
